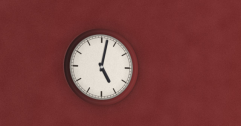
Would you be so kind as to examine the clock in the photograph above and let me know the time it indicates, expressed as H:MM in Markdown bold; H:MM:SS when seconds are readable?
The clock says **5:02**
